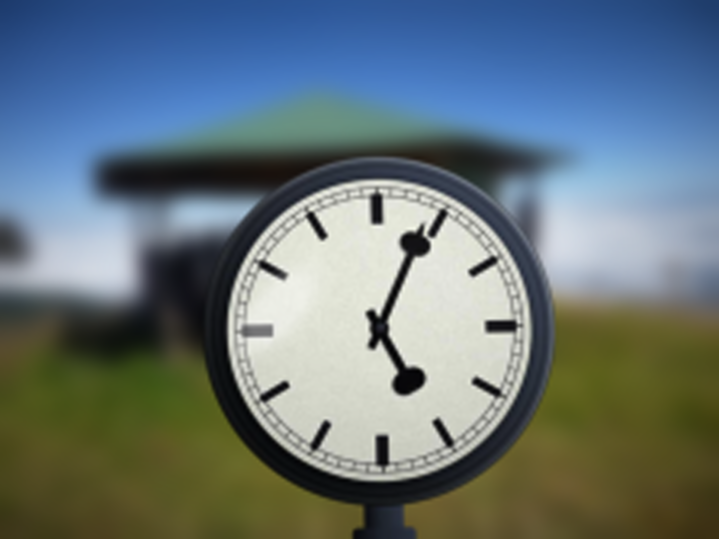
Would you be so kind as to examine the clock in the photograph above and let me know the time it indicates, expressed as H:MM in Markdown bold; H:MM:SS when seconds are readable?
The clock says **5:04**
